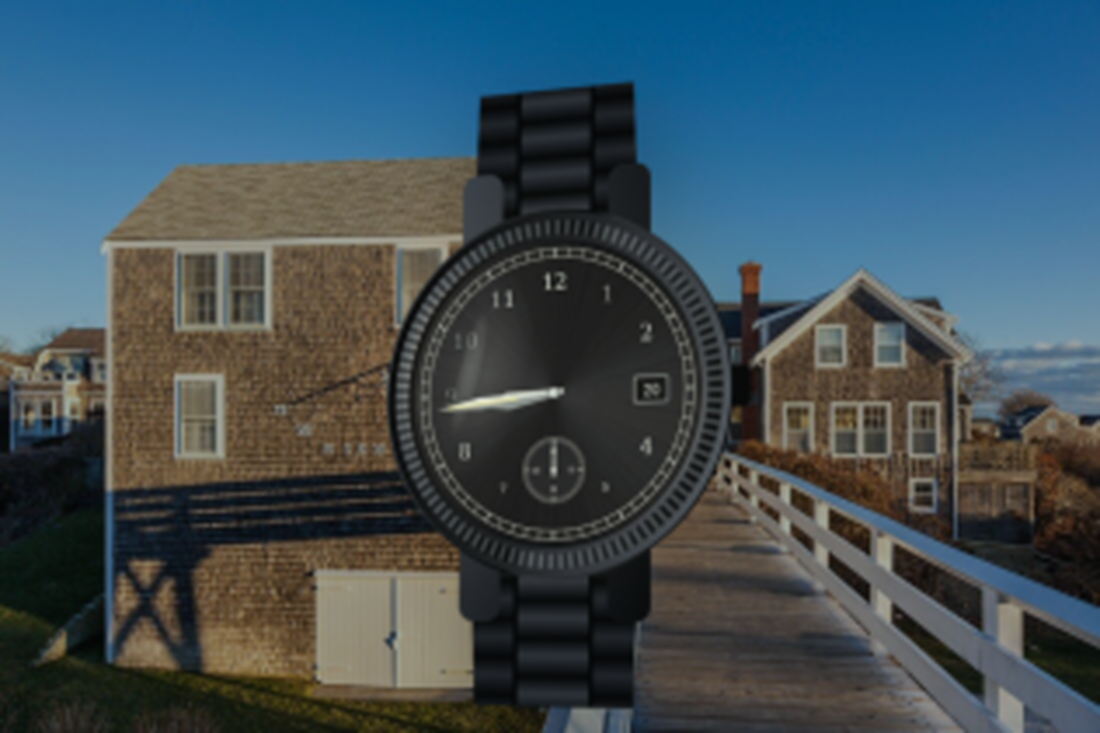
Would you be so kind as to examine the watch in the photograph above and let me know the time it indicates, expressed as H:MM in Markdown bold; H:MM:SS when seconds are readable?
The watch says **8:44**
